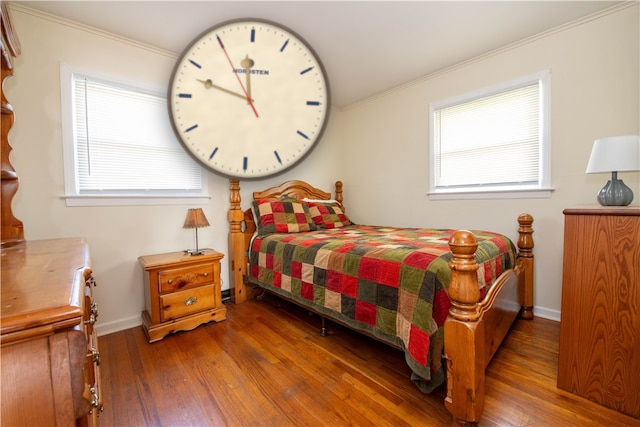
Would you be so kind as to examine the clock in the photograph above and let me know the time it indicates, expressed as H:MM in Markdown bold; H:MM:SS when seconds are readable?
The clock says **11:47:55**
